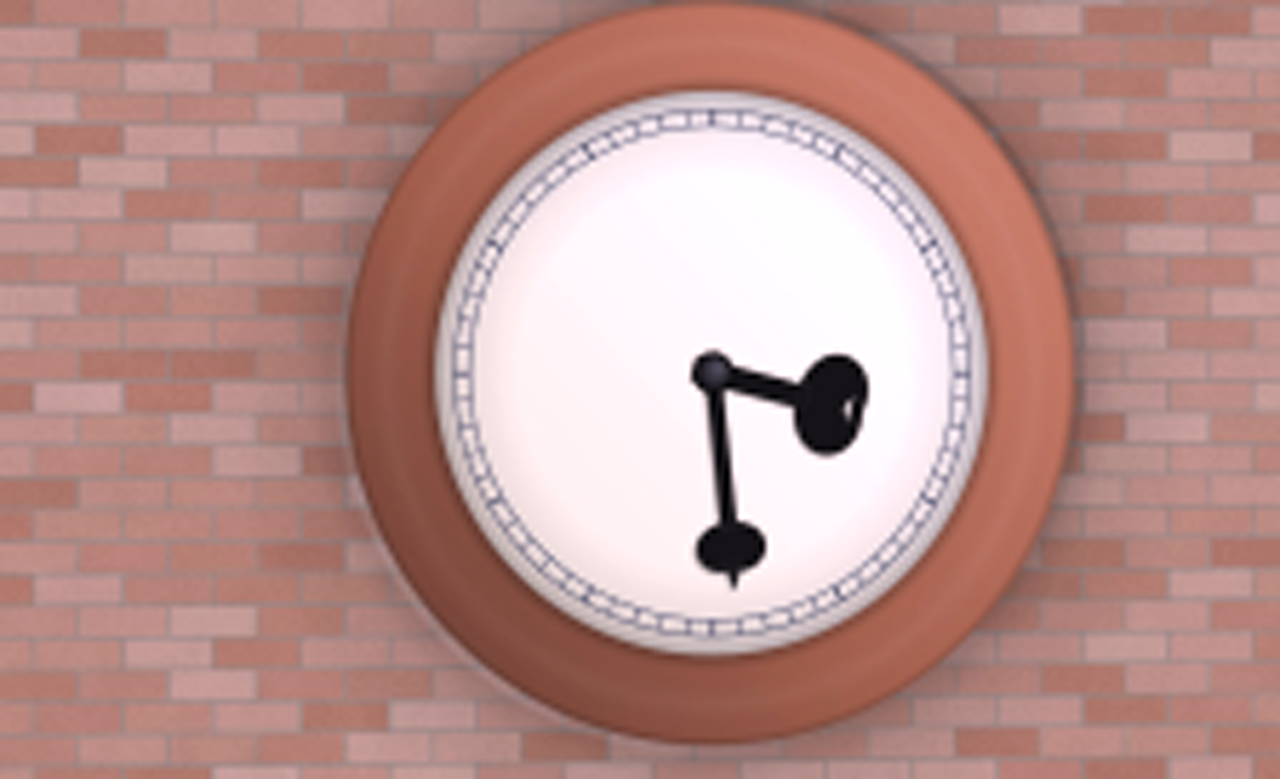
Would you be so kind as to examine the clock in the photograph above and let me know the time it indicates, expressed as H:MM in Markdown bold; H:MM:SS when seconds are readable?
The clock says **3:29**
